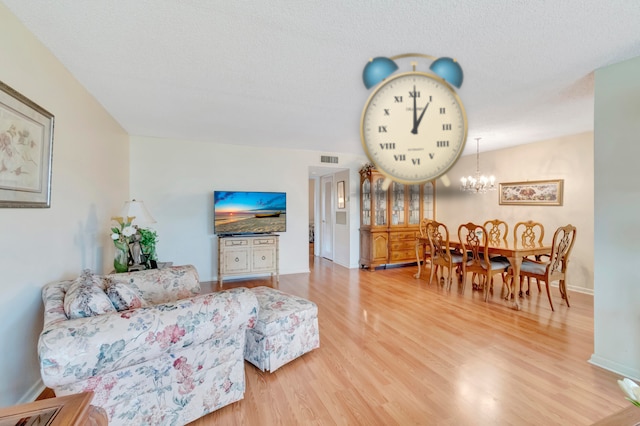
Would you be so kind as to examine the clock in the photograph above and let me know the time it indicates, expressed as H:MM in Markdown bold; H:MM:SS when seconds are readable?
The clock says **1:00**
